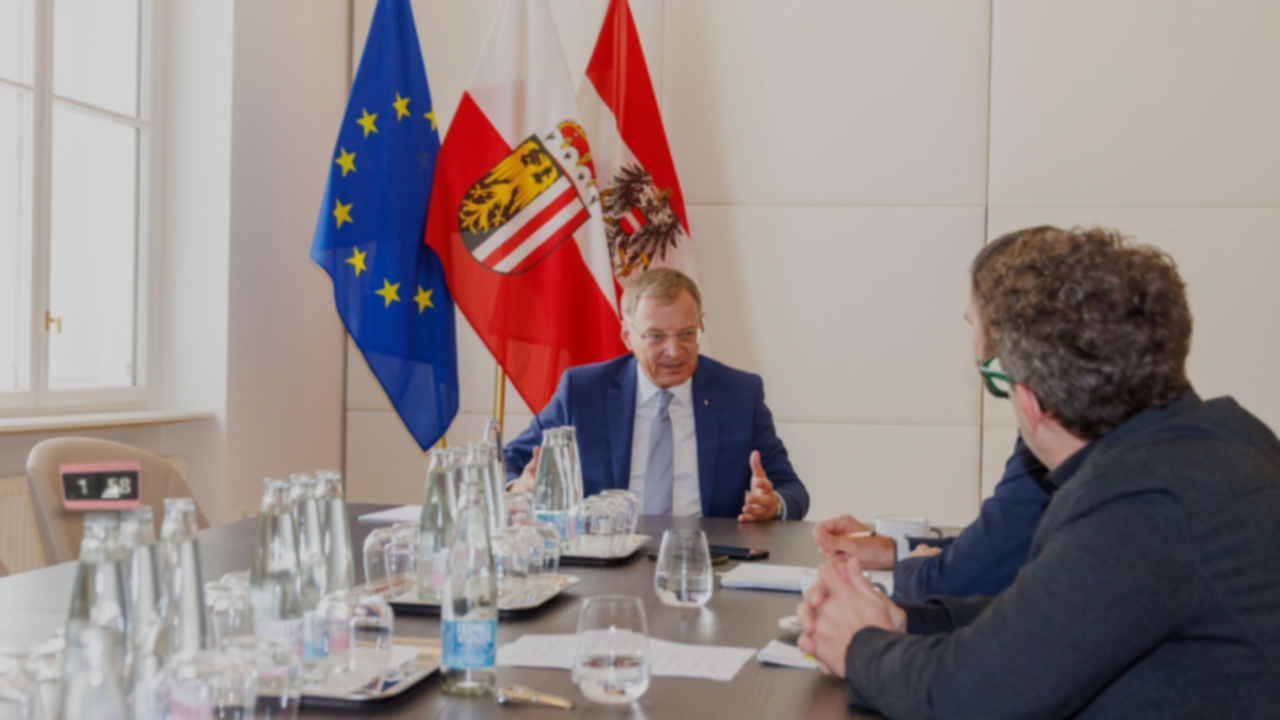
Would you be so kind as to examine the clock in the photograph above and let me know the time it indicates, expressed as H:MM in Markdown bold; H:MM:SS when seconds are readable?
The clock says **1:58**
